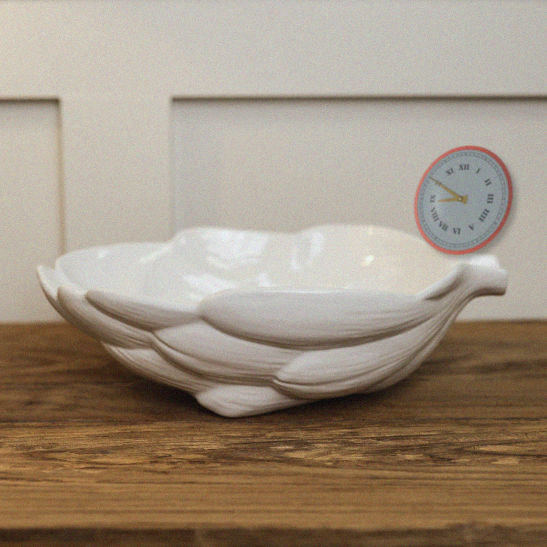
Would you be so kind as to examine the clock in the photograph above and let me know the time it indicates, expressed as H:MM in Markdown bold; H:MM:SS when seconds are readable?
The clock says **8:50**
